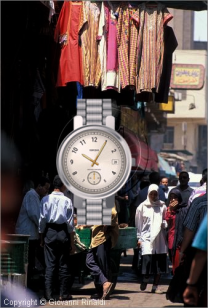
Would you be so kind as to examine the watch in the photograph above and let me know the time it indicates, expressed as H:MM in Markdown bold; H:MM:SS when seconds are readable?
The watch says **10:05**
